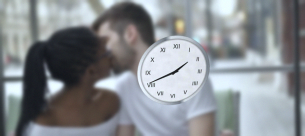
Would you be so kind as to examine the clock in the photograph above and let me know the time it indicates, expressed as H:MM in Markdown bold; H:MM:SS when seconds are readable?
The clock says **1:41**
